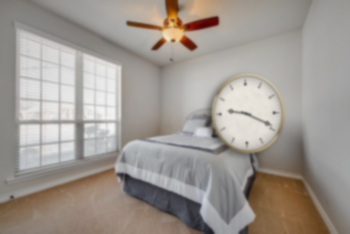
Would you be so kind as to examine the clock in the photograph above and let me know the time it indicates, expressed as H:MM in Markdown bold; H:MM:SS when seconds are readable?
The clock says **9:19**
